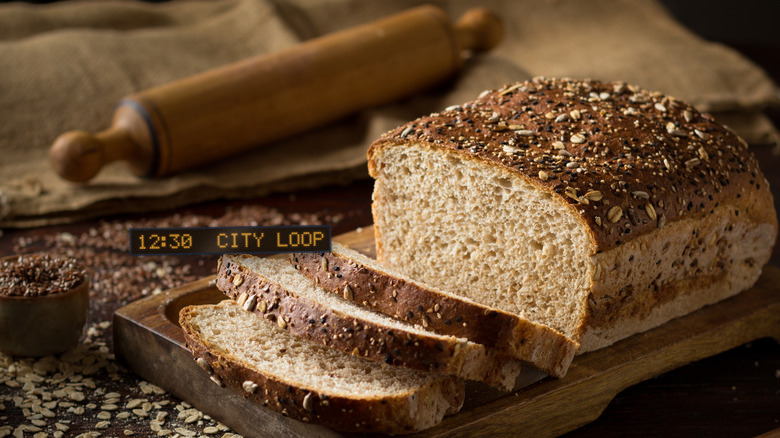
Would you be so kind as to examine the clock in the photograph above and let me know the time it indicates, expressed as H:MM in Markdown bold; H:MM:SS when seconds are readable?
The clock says **12:30**
